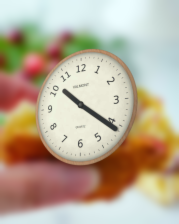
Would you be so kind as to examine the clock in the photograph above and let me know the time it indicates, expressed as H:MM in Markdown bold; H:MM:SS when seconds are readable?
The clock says **10:21**
